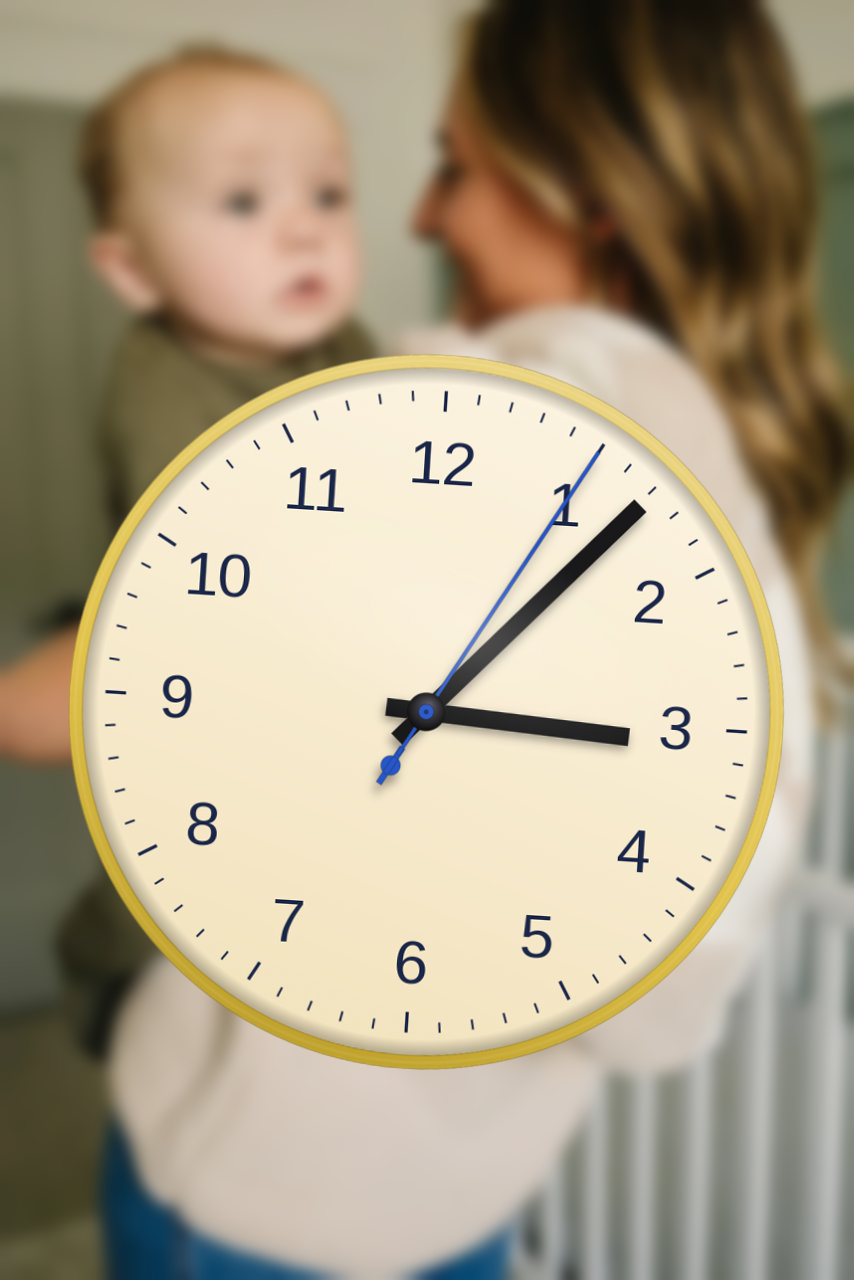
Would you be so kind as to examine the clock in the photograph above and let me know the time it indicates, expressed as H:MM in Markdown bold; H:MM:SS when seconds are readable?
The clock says **3:07:05**
